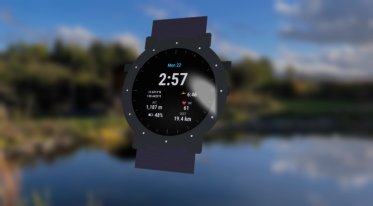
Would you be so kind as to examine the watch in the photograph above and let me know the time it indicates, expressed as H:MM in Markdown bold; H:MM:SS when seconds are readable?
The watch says **2:57**
